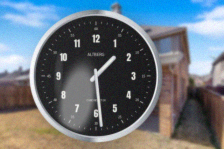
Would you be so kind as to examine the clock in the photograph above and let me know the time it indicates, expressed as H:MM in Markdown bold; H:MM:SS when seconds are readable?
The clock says **1:29**
